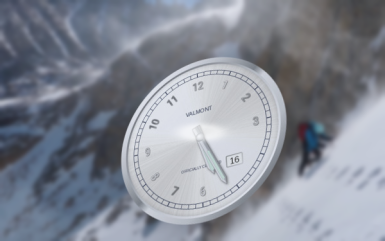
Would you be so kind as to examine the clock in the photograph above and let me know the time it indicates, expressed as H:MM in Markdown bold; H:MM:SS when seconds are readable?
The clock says **5:26**
